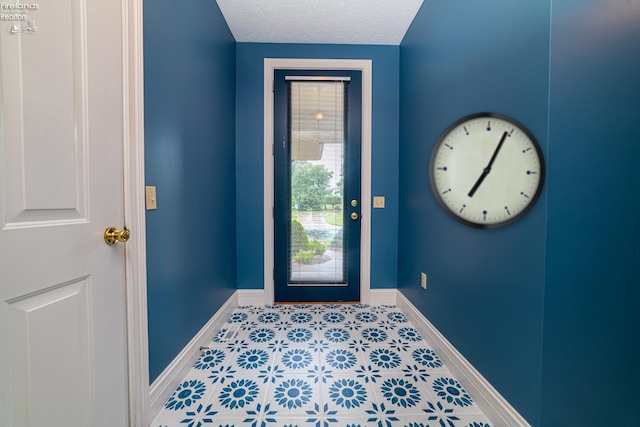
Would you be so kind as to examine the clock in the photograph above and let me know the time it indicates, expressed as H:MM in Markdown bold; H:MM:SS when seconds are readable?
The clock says **7:04**
